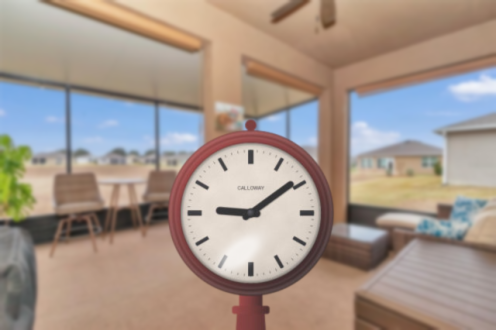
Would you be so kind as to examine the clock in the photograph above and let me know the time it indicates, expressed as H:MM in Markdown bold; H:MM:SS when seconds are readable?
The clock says **9:09**
